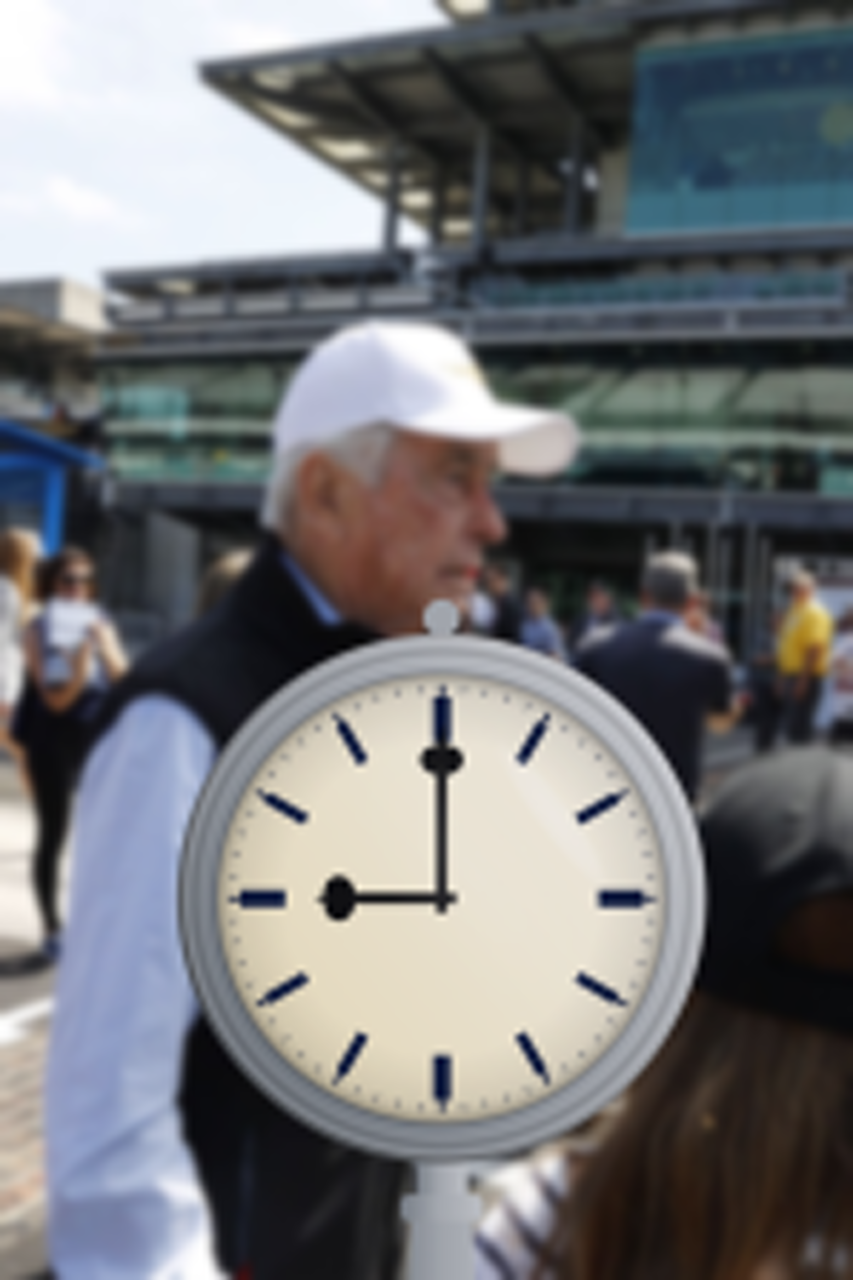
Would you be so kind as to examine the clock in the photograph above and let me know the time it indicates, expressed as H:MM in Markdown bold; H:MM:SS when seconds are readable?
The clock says **9:00**
